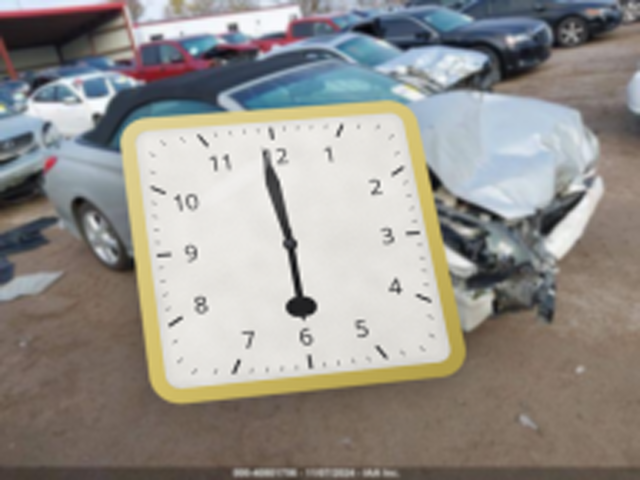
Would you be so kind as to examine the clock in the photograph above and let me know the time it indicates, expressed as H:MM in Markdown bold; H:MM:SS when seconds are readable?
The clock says **5:59**
